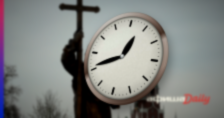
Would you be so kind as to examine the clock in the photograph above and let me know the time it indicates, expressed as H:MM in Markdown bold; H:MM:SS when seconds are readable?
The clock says **12:41**
